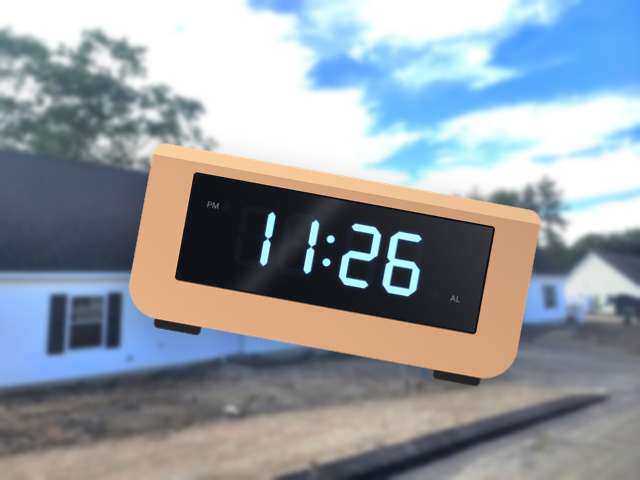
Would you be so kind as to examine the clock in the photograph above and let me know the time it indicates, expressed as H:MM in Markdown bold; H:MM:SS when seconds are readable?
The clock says **11:26**
